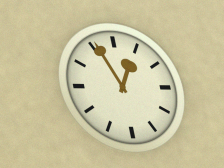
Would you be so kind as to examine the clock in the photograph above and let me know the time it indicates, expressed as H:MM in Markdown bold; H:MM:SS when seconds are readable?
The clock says **12:56**
